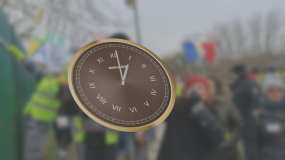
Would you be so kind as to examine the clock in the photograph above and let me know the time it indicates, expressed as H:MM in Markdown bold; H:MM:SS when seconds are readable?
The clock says **1:01**
